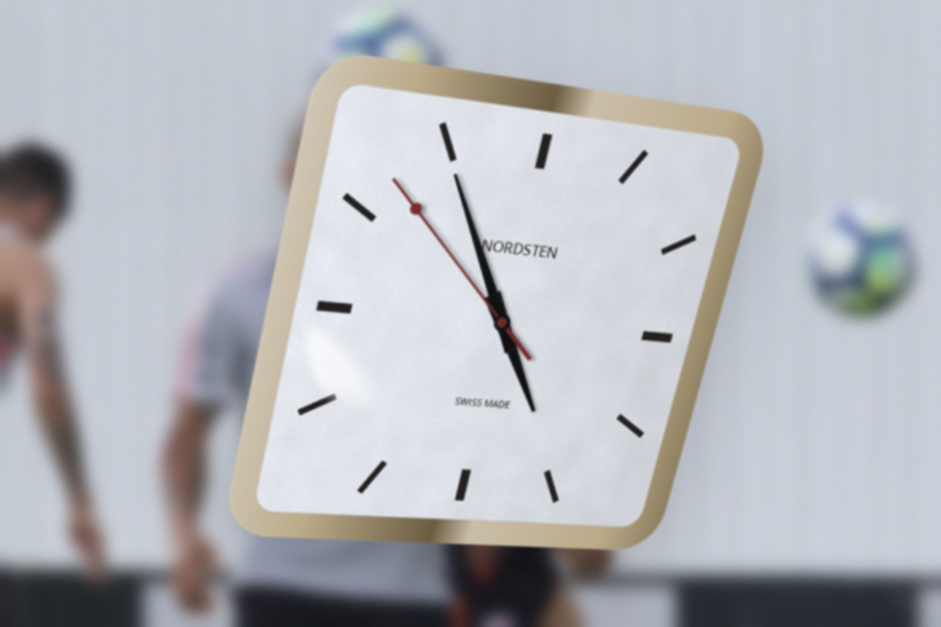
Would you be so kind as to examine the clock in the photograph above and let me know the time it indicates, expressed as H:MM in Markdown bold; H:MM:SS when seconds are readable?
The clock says **4:54:52**
